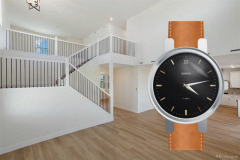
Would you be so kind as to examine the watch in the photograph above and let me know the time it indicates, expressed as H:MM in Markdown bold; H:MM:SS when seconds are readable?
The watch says **4:13**
